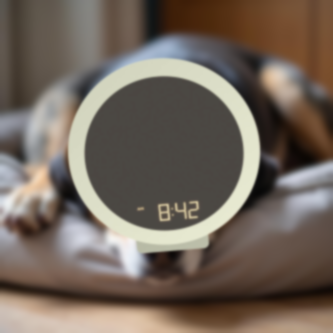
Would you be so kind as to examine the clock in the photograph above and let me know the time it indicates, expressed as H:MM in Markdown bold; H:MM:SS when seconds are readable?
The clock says **8:42**
